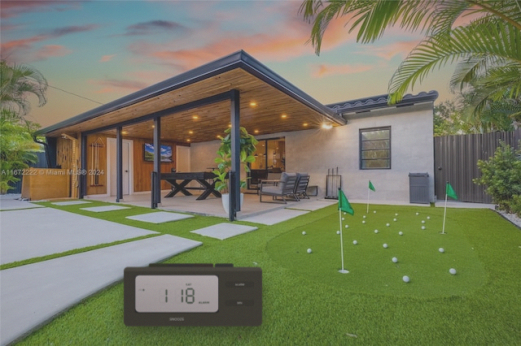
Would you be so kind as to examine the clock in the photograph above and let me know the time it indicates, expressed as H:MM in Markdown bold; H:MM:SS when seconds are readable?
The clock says **1:18**
